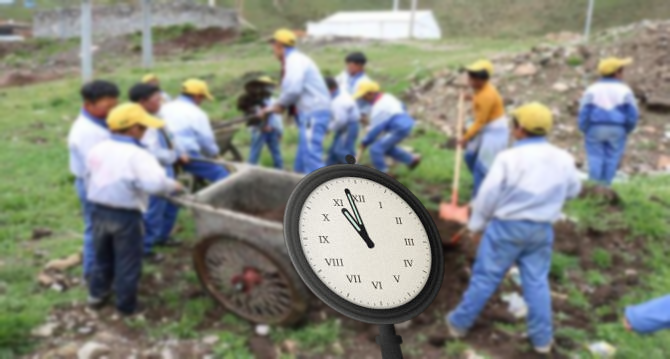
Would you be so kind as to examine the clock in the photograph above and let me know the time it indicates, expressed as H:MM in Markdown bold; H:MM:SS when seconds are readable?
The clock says **10:58**
